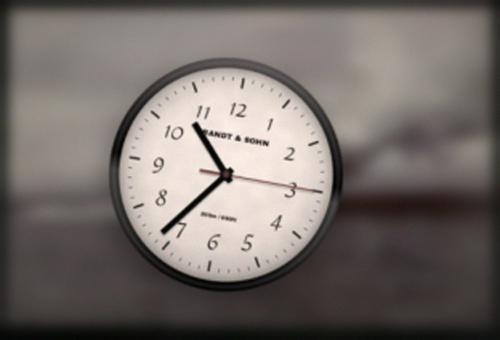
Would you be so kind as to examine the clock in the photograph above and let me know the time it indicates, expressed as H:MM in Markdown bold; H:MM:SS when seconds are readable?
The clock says **10:36:15**
